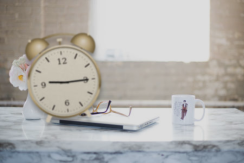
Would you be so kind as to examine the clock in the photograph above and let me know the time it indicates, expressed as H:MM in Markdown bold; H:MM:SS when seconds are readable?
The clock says **9:15**
